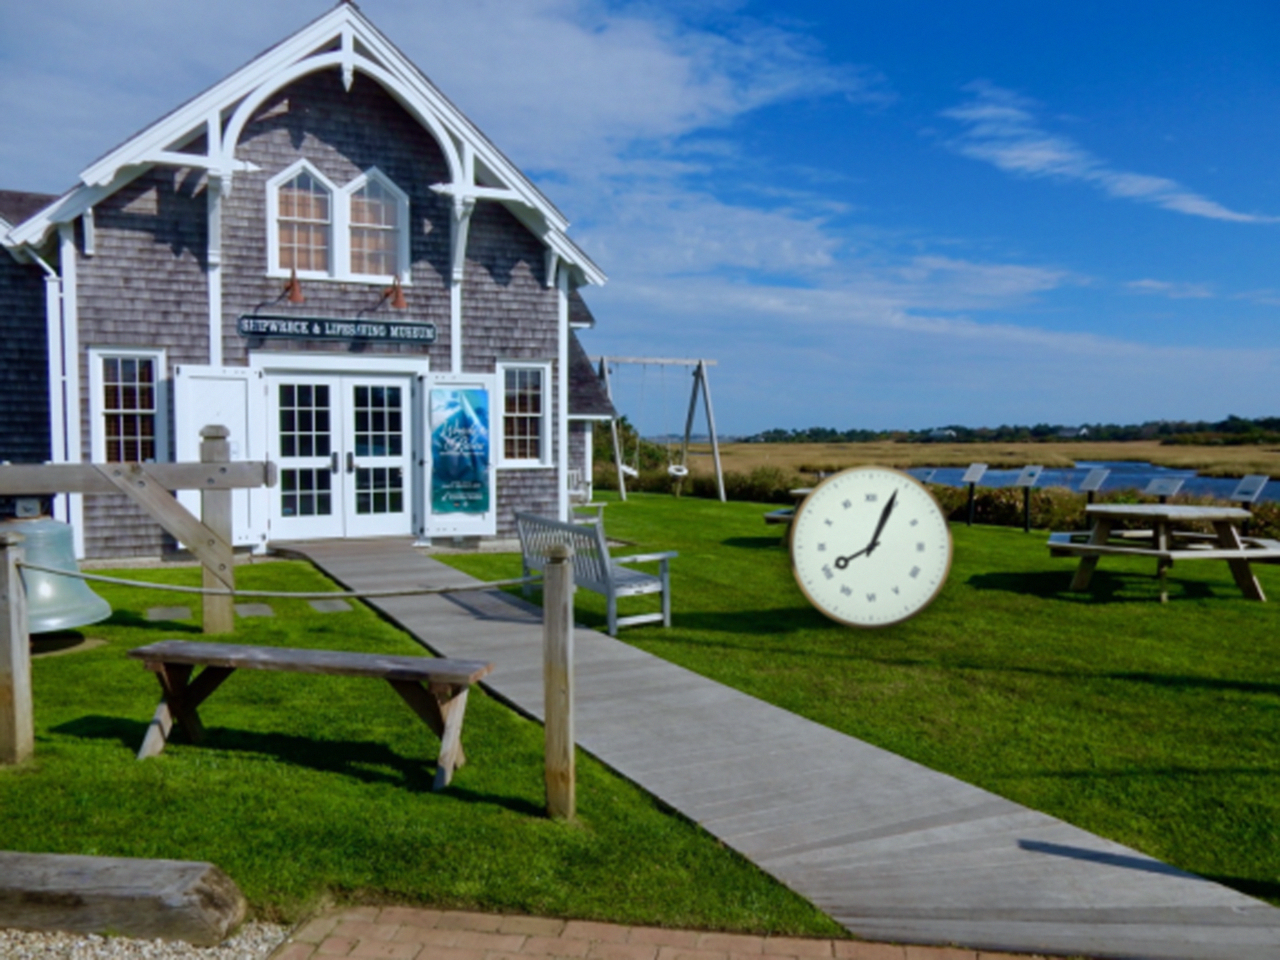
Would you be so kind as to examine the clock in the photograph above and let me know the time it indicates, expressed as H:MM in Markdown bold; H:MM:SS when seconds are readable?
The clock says **8:04**
